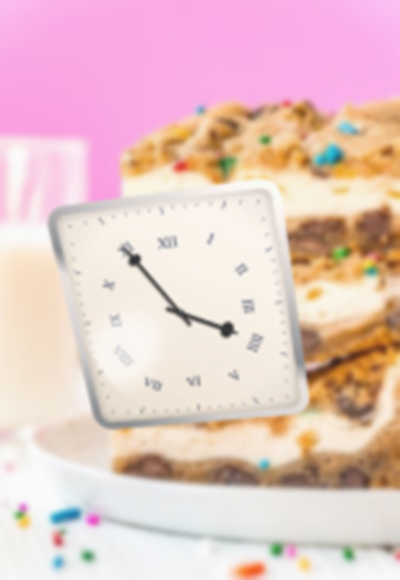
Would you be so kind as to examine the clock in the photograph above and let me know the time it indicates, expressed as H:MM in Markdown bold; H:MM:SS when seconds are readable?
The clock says **3:55**
